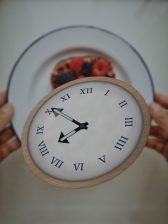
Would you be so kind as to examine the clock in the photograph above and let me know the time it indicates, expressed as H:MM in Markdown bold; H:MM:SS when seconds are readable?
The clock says **7:51**
